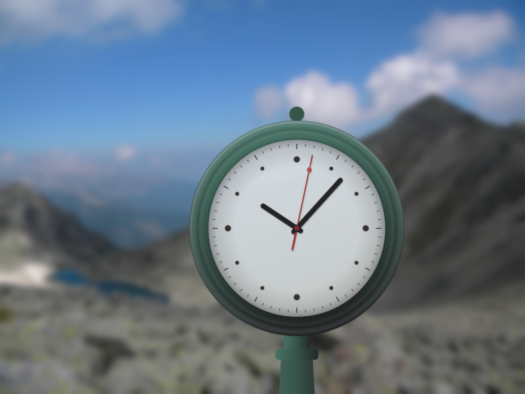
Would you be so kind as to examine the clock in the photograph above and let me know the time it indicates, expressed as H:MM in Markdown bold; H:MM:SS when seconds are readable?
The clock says **10:07:02**
